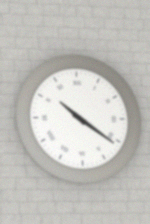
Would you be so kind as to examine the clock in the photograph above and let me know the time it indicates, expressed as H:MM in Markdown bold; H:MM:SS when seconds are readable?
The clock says **10:21**
